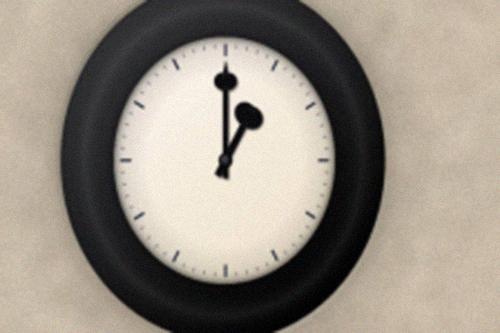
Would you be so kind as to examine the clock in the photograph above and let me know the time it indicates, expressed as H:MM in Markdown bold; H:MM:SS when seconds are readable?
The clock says **1:00**
